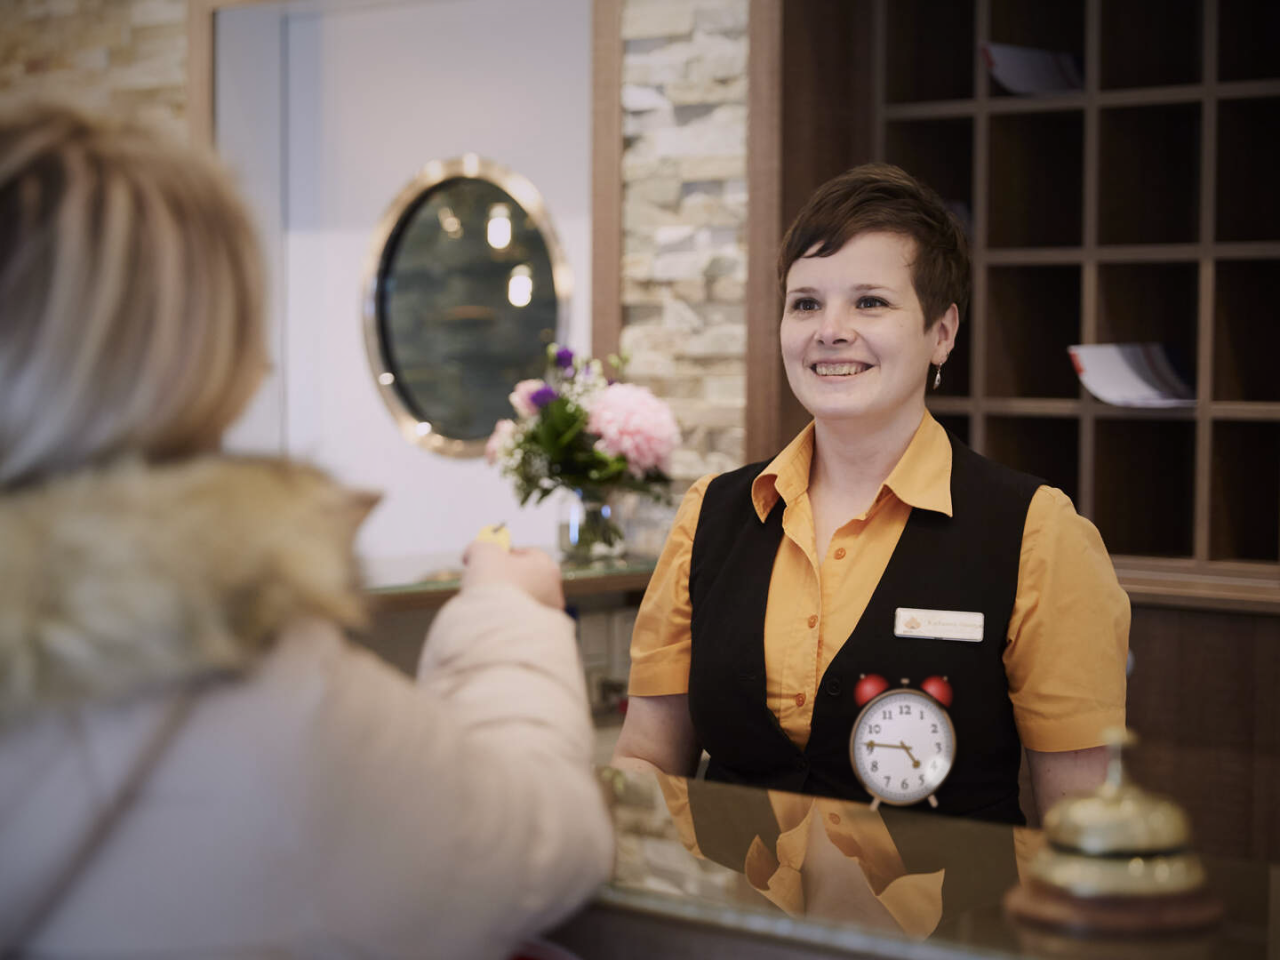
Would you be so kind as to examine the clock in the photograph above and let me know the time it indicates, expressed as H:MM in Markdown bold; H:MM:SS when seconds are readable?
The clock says **4:46**
